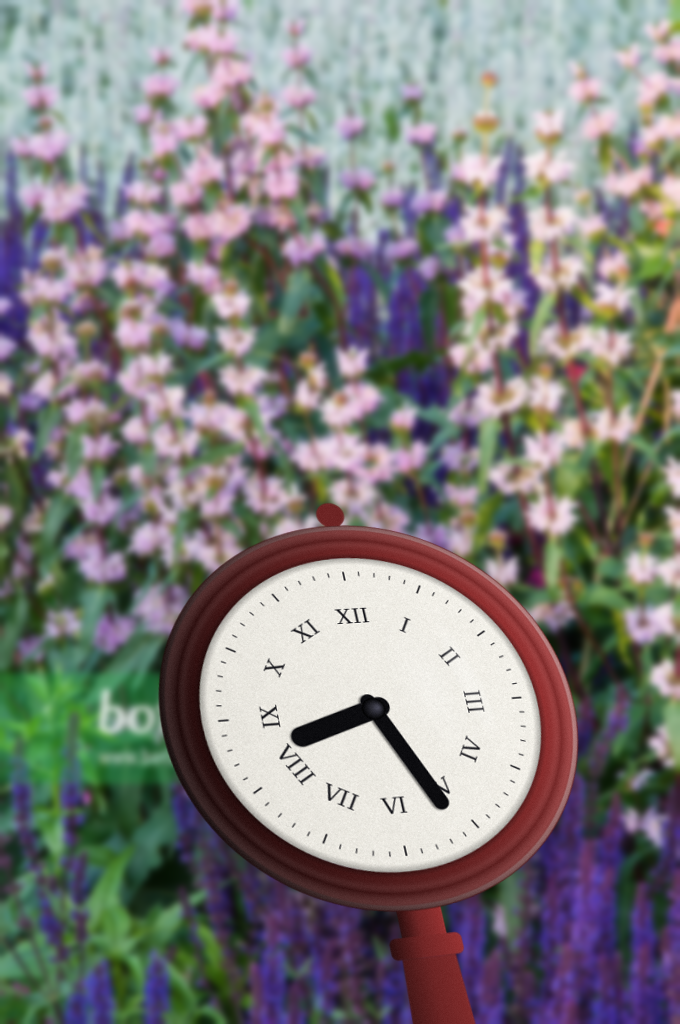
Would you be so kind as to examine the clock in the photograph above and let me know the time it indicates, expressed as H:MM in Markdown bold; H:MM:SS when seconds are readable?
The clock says **8:26**
